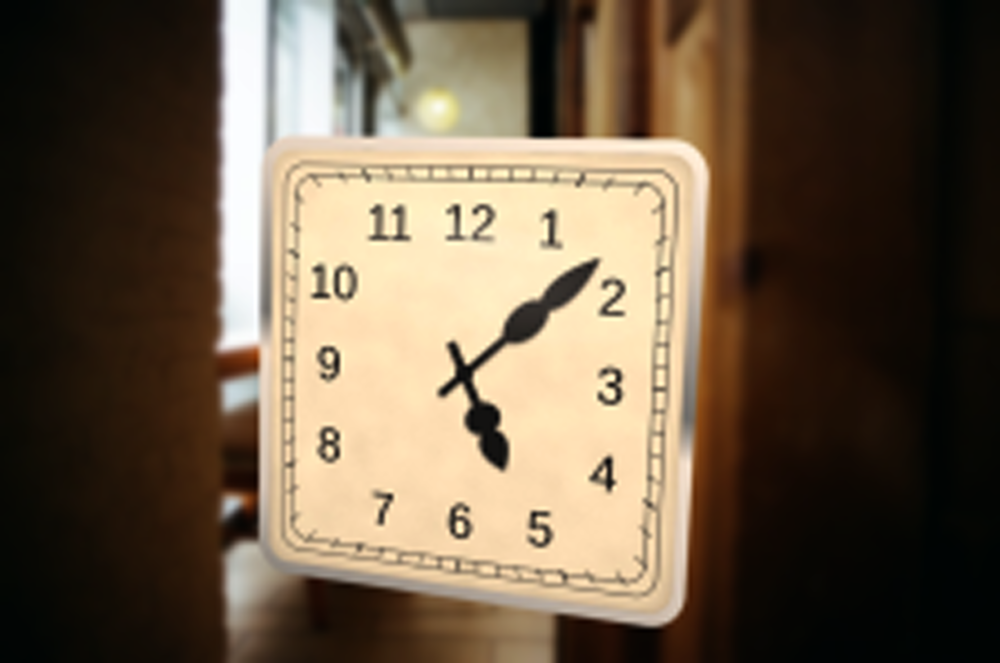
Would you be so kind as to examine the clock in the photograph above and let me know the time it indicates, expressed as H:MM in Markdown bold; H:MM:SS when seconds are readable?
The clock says **5:08**
